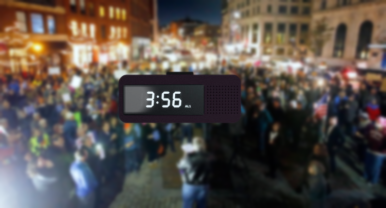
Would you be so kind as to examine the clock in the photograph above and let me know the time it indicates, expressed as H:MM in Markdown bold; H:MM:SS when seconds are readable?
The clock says **3:56**
